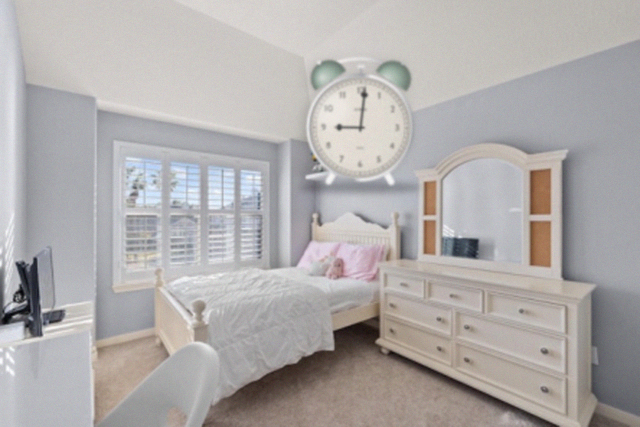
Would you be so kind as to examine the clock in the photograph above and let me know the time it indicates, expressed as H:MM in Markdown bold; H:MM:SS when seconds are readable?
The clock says **9:01**
